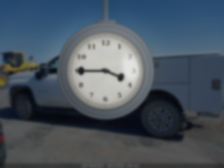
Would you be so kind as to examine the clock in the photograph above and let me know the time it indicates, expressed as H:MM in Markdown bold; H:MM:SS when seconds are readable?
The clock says **3:45**
